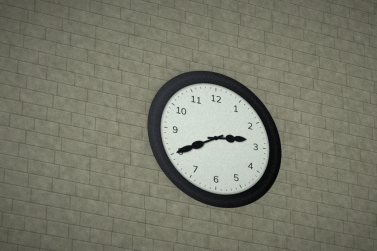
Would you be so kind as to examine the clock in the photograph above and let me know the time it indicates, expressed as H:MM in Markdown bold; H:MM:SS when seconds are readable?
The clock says **2:40**
